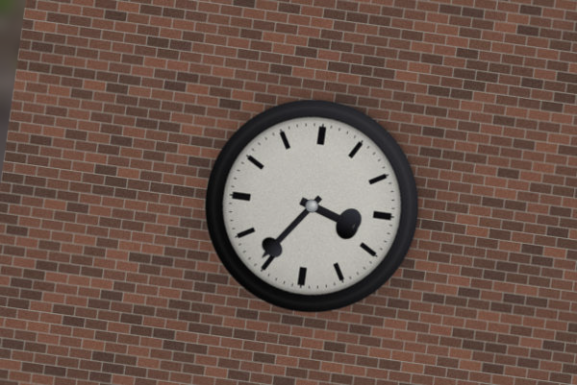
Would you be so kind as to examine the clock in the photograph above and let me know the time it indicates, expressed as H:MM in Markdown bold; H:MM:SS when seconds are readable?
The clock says **3:36**
